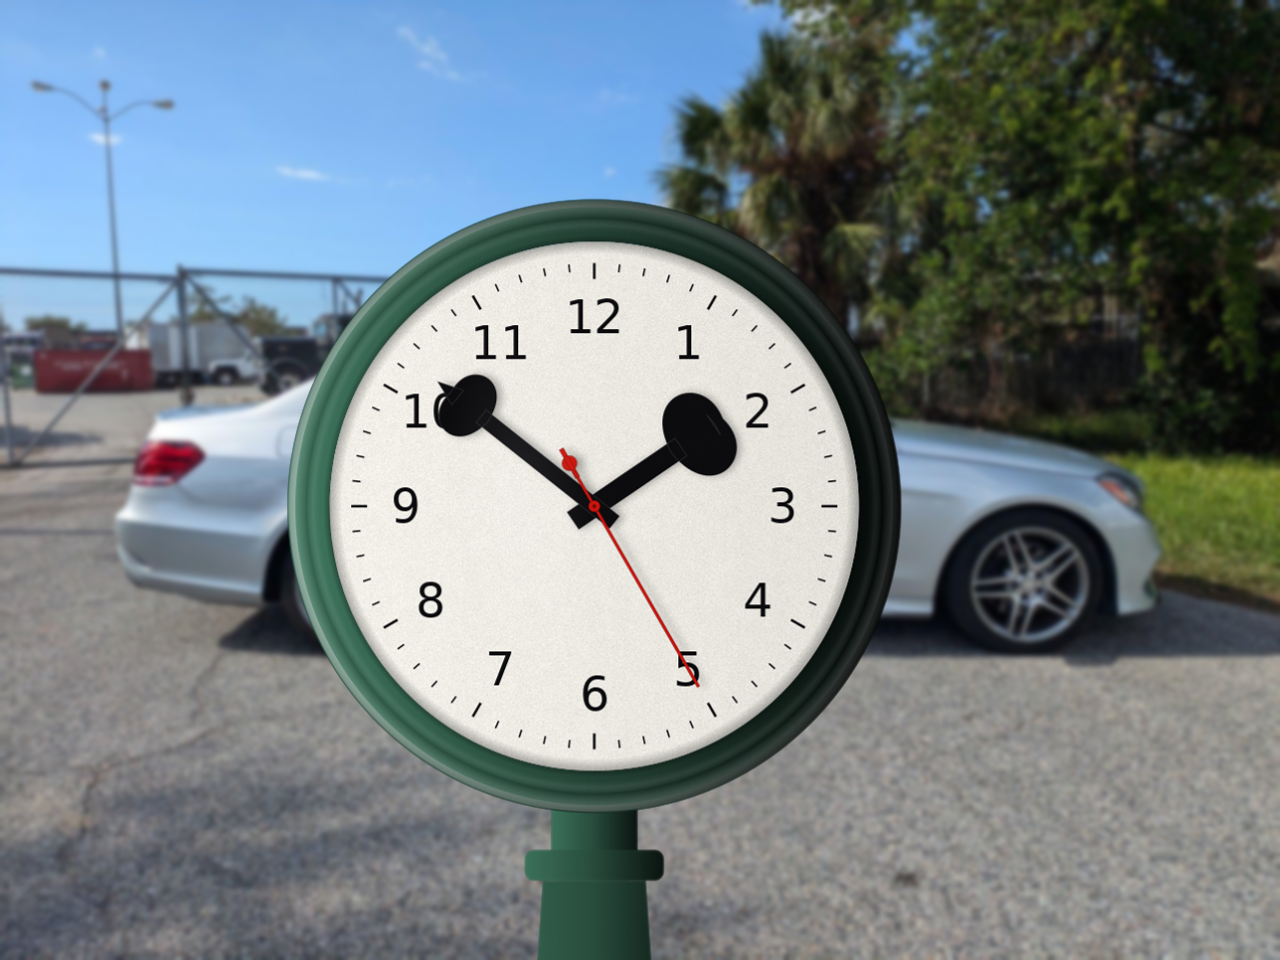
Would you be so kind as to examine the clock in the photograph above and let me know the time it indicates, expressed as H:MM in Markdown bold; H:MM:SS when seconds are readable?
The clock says **1:51:25**
